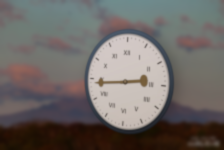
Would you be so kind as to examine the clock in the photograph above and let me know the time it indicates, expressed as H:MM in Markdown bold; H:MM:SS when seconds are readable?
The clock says **2:44**
